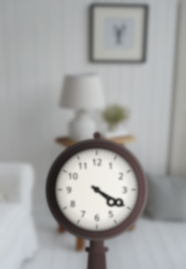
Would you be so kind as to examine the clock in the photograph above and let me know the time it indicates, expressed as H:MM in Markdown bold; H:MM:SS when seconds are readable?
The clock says **4:20**
